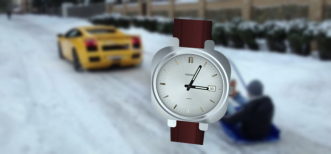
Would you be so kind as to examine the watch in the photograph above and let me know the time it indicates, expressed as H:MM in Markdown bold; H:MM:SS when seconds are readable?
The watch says **3:04**
